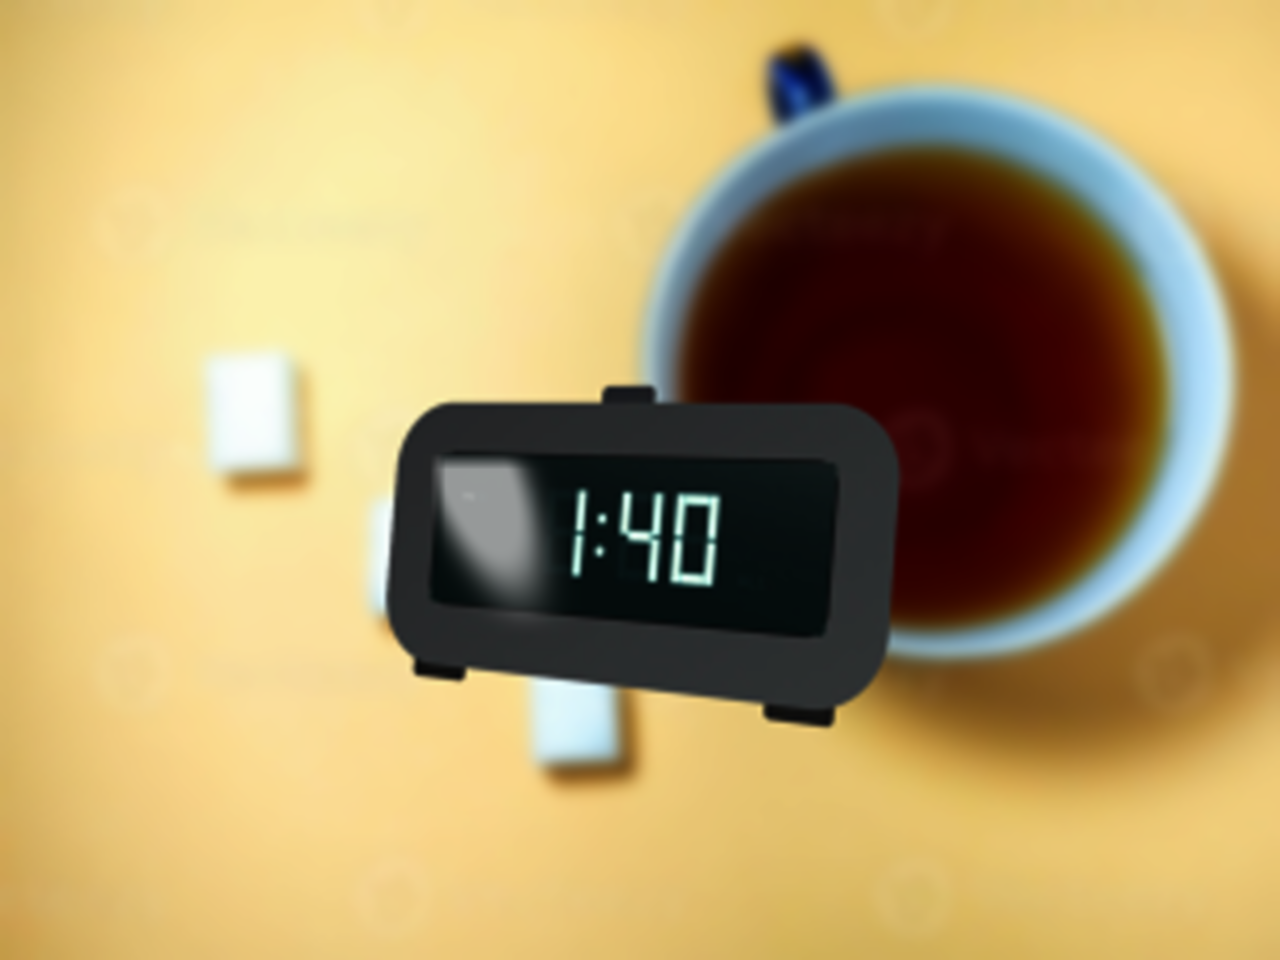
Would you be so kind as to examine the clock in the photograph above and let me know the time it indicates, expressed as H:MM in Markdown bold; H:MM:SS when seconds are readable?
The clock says **1:40**
